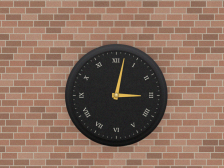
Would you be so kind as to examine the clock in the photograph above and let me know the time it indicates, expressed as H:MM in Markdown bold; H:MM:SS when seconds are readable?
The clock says **3:02**
